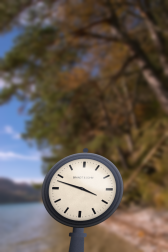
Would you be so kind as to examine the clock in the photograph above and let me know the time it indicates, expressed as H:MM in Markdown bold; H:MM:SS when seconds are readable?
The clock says **3:48**
